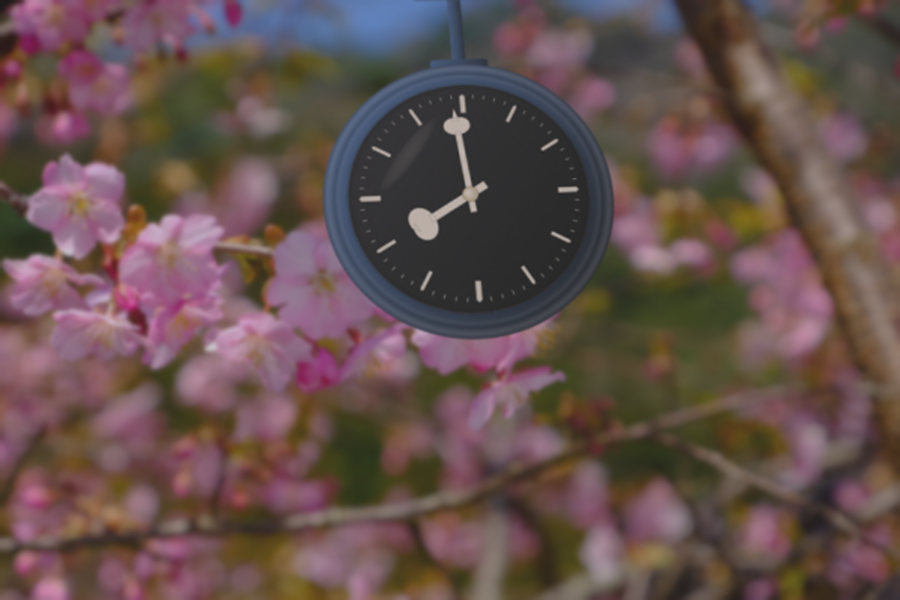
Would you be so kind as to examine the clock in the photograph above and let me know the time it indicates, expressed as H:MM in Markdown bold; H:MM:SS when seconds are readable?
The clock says **7:59**
